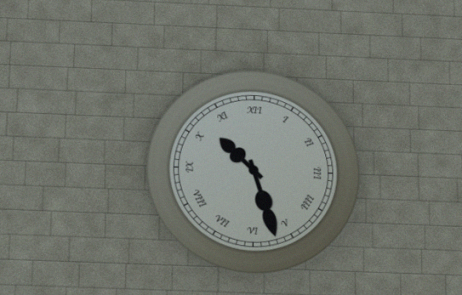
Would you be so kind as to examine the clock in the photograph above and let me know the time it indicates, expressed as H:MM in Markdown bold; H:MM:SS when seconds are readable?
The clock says **10:27**
